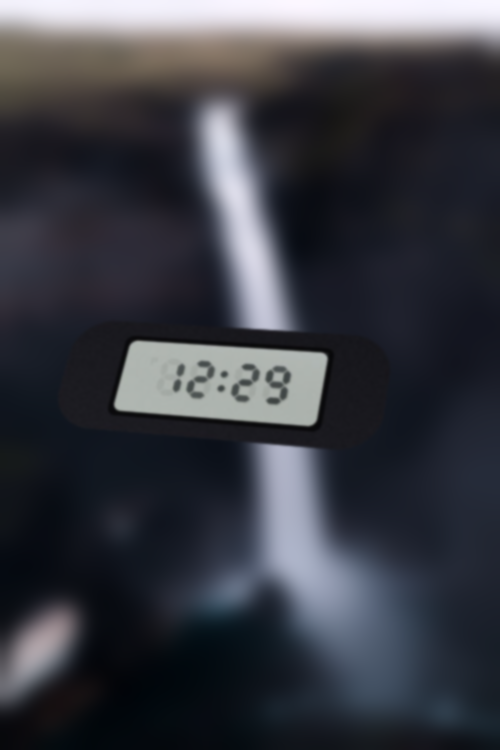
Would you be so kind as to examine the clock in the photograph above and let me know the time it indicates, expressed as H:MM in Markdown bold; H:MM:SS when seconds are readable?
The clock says **12:29**
